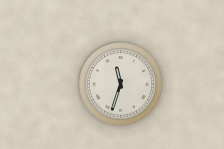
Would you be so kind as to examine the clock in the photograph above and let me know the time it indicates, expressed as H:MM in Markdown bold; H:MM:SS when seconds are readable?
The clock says **11:33**
